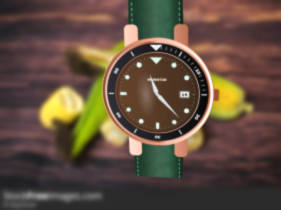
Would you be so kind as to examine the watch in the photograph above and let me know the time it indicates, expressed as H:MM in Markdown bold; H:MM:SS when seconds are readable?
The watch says **11:23**
